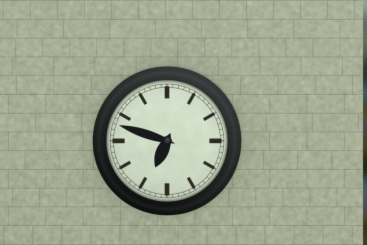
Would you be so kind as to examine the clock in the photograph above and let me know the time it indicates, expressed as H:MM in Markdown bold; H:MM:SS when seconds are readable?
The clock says **6:48**
